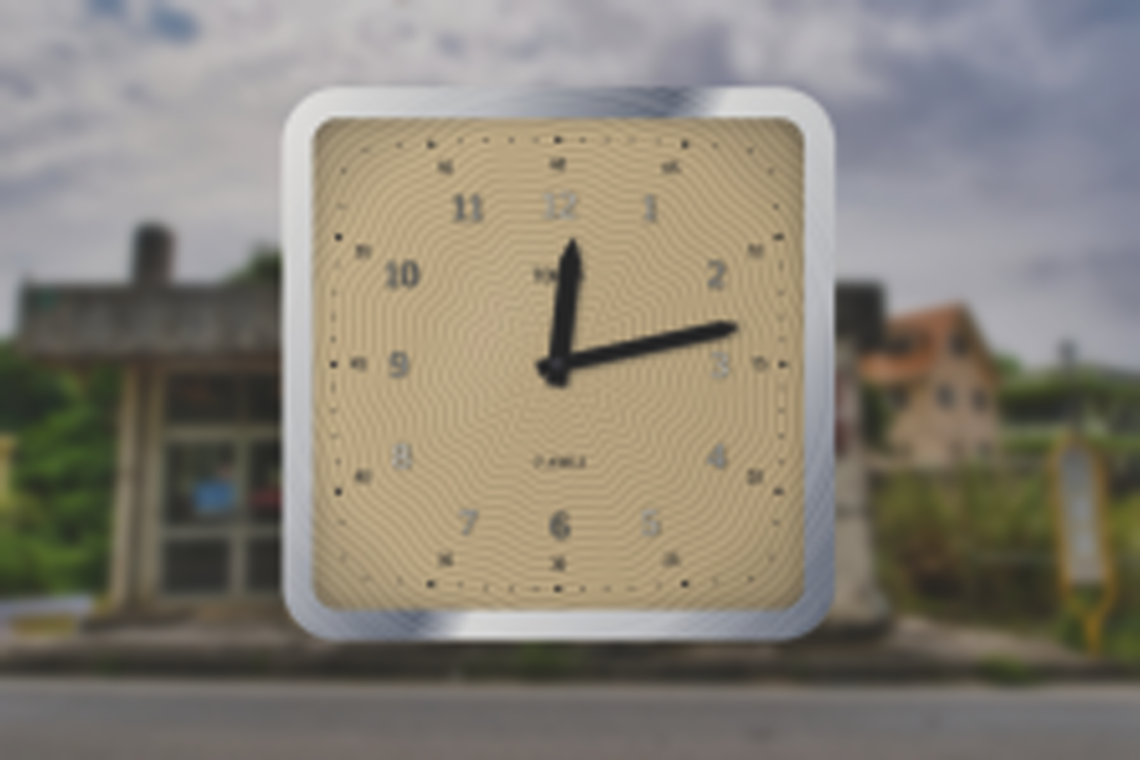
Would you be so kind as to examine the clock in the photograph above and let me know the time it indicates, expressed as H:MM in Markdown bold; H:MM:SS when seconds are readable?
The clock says **12:13**
